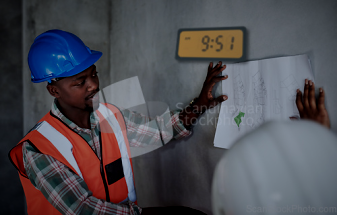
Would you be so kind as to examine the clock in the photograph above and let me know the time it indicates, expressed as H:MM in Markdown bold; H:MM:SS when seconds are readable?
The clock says **9:51**
